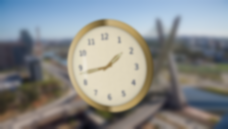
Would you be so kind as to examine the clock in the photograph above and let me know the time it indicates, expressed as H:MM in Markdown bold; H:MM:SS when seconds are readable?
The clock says **1:43**
